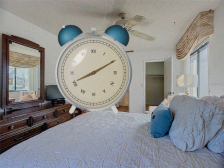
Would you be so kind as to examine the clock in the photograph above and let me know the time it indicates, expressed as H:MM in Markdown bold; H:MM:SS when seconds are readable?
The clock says **8:10**
